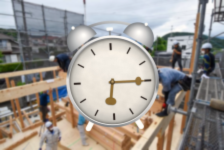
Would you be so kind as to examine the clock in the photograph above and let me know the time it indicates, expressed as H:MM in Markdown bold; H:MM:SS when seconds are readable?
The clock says **6:15**
